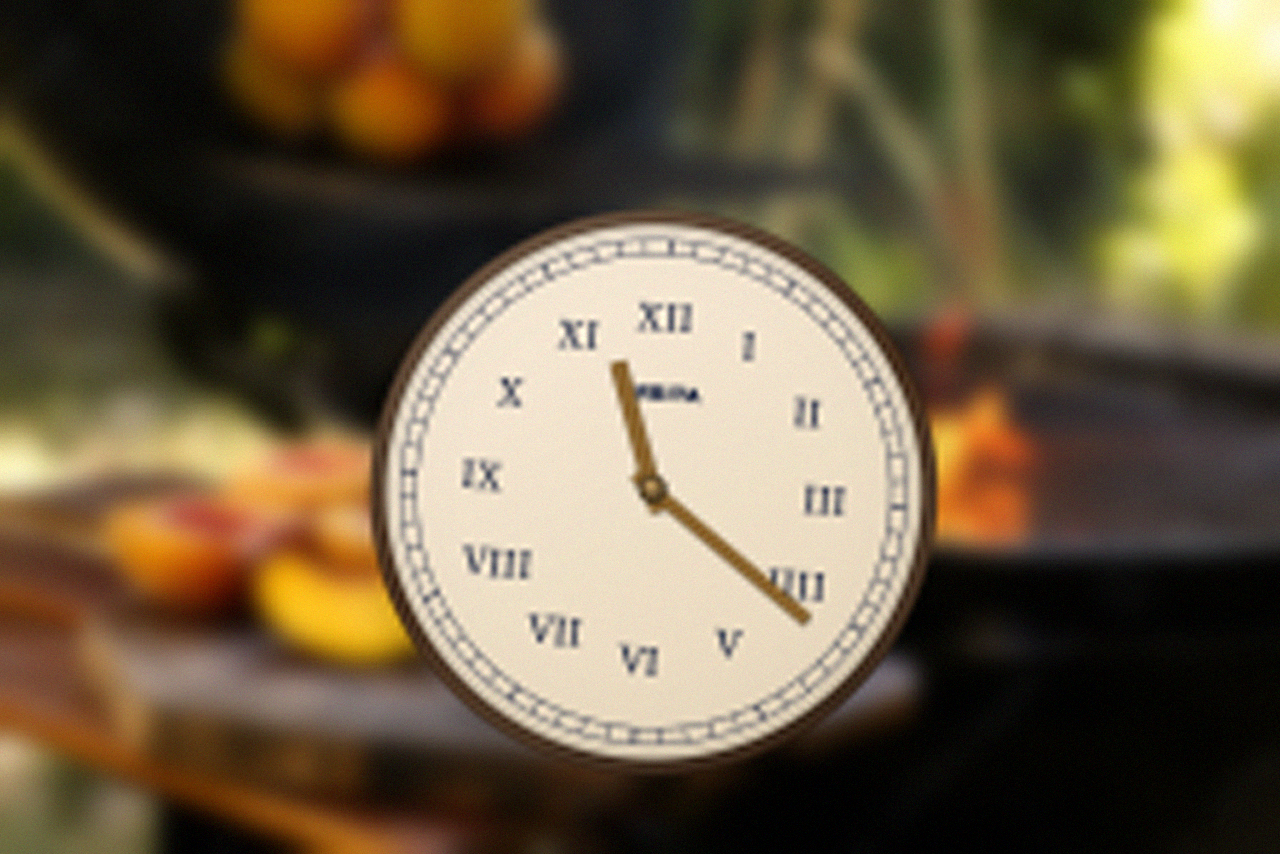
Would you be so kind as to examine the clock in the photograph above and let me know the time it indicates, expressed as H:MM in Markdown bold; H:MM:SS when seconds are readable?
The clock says **11:21**
